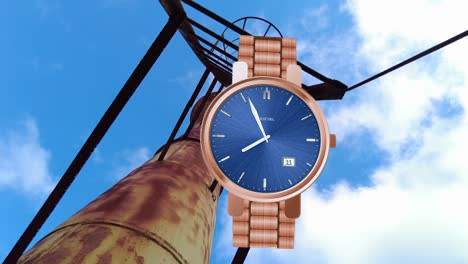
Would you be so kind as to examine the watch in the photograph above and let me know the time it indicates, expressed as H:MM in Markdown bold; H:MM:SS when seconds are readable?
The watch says **7:56**
